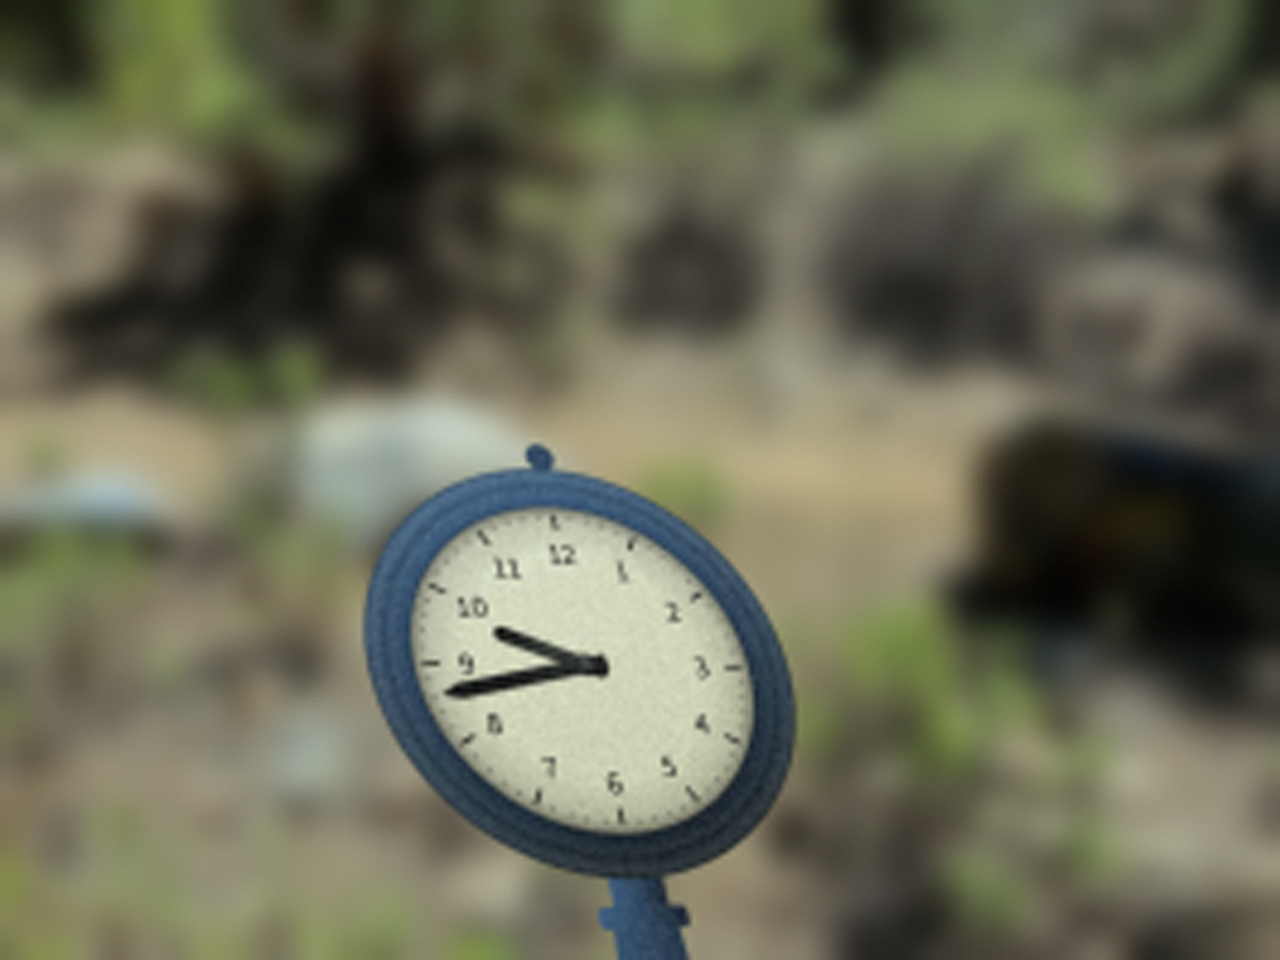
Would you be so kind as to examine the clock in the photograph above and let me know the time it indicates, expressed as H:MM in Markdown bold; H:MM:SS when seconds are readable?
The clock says **9:43**
